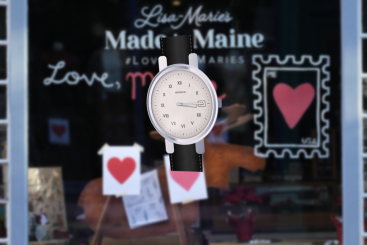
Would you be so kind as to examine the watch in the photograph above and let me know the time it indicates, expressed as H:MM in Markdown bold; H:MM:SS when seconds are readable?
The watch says **3:15**
